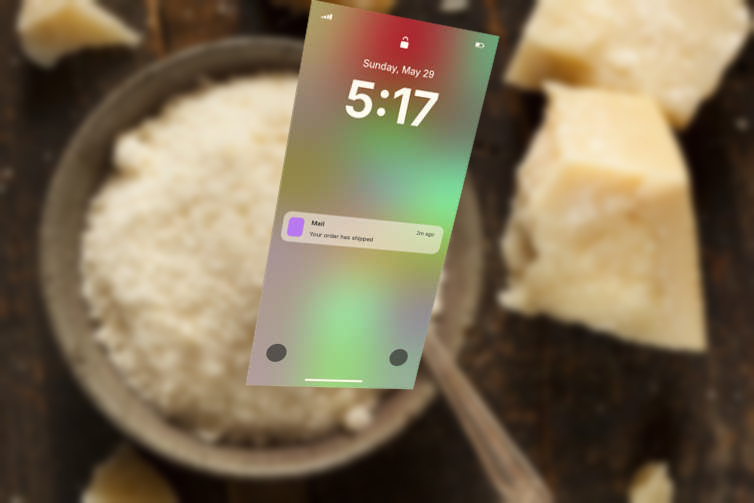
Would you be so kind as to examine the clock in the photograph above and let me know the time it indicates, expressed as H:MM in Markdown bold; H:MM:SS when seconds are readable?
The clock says **5:17**
